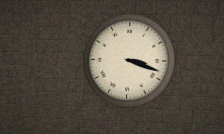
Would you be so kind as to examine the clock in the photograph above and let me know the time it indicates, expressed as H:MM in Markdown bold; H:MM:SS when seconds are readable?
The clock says **3:18**
